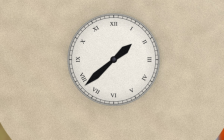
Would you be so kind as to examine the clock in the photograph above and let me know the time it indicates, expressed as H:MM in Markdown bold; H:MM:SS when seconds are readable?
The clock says **1:38**
